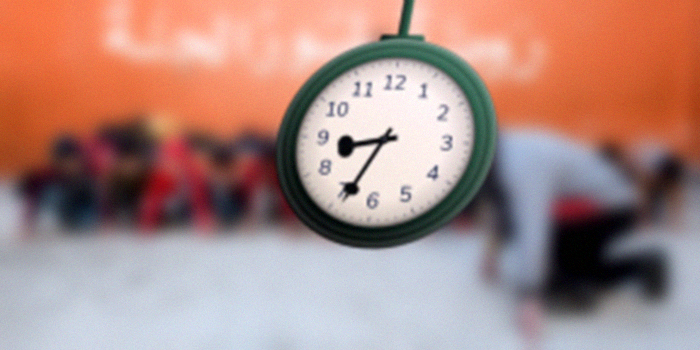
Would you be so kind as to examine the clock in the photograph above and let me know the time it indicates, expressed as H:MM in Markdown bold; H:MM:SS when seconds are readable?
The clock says **8:34**
